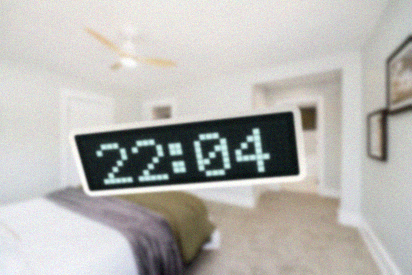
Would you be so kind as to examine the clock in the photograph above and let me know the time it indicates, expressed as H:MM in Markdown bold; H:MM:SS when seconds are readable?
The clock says **22:04**
